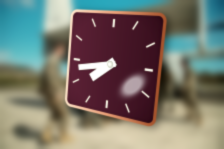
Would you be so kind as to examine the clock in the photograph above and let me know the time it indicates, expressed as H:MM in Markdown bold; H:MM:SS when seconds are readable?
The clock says **7:43**
